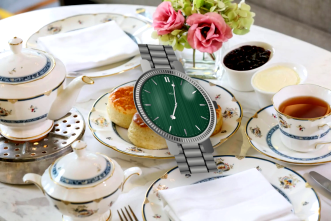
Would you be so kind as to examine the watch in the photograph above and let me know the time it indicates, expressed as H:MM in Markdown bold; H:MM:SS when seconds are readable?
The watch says **7:02**
